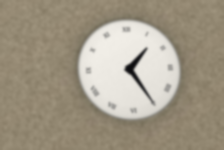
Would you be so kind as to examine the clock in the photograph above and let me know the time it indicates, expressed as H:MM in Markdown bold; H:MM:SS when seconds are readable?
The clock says **1:25**
